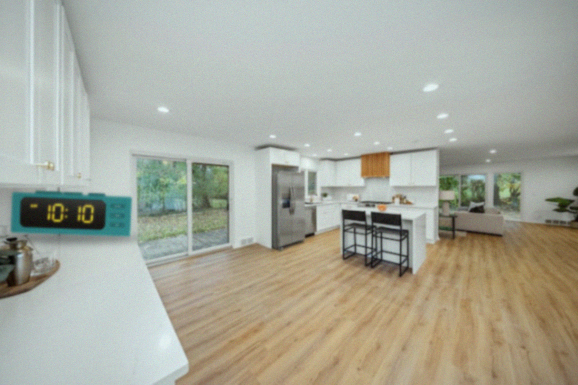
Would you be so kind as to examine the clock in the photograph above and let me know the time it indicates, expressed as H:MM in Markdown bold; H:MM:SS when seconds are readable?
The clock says **10:10**
